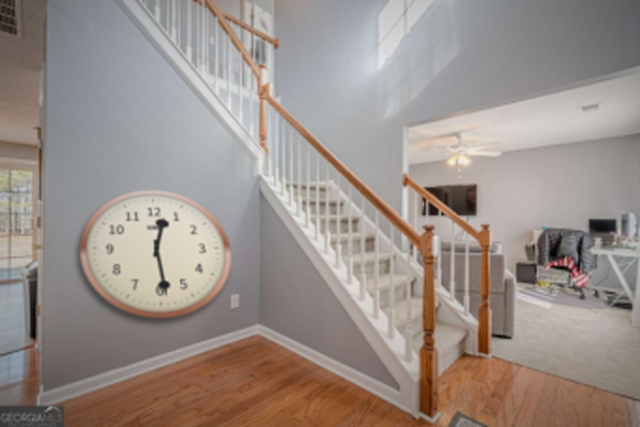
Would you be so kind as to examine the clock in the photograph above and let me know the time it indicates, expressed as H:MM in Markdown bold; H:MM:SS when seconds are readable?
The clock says **12:29**
